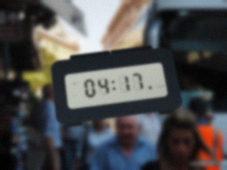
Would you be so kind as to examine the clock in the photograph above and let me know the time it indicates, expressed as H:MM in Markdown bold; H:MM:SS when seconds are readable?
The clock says **4:17**
